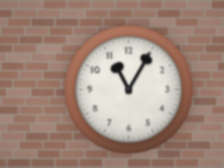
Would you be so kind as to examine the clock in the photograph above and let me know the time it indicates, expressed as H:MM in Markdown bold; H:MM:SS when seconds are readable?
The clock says **11:05**
